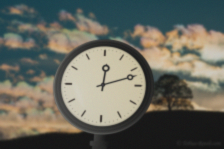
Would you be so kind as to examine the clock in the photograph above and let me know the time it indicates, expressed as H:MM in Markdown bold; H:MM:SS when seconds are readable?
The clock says **12:12**
